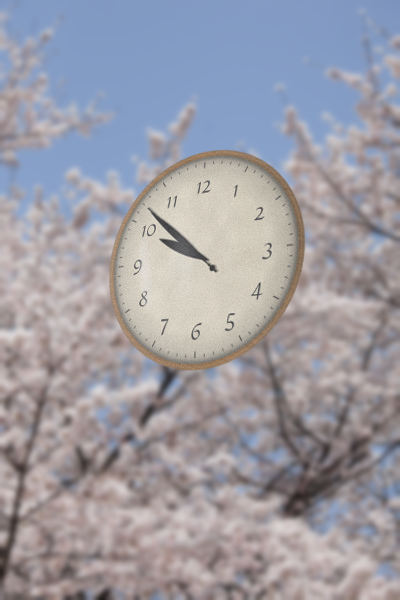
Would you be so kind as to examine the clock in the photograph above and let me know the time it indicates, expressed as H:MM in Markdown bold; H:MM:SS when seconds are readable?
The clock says **9:51:52**
